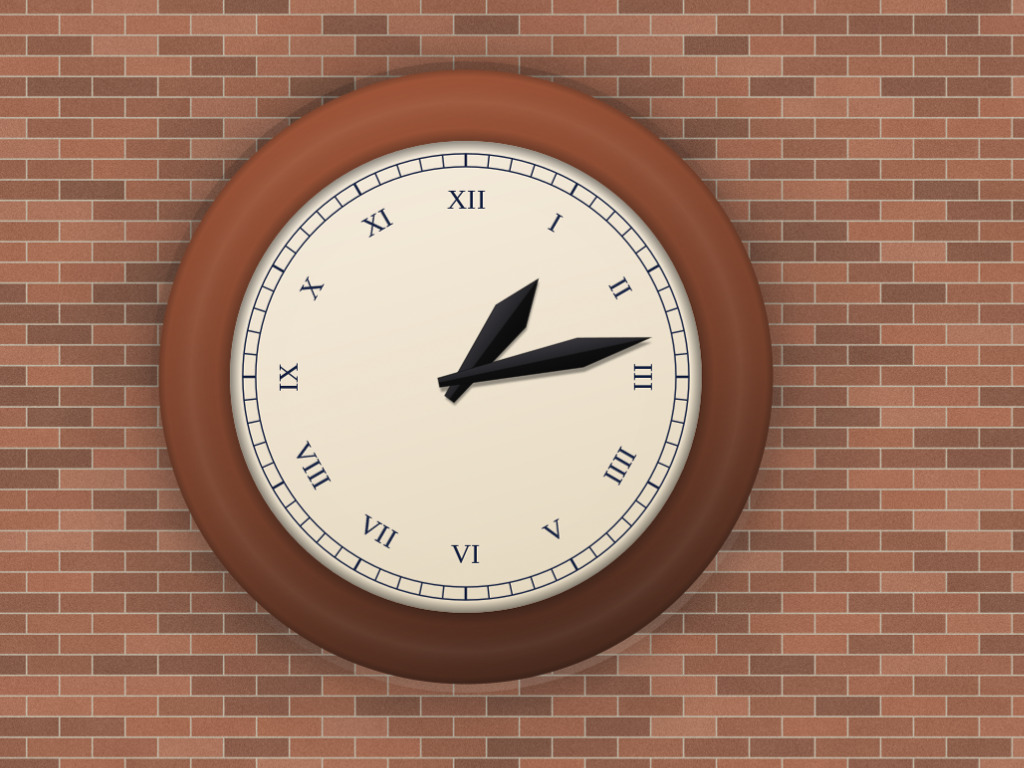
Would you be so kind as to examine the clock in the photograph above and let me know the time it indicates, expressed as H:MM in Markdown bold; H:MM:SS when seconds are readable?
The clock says **1:13**
